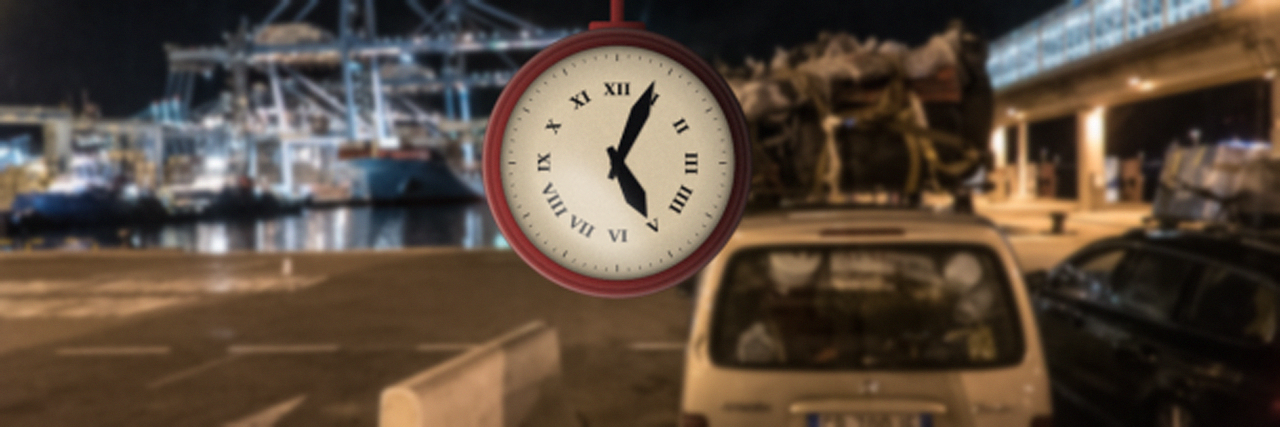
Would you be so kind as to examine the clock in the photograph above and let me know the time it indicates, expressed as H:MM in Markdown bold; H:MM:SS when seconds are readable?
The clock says **5:04**
